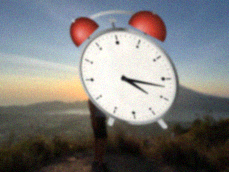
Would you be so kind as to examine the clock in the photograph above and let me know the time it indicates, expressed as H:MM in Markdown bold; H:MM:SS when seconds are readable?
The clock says **4:17**
